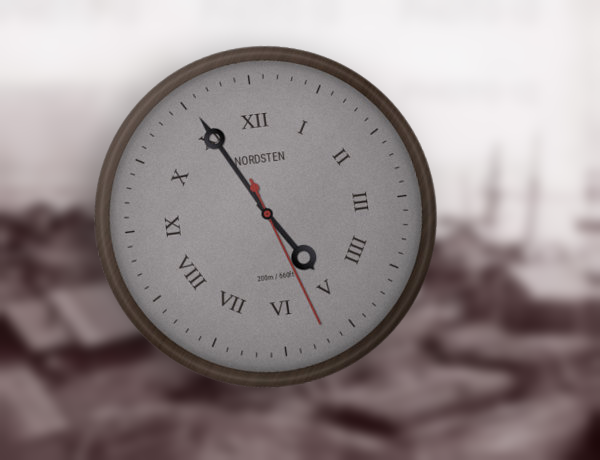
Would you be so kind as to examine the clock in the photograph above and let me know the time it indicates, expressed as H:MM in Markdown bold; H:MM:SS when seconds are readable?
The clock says **4:55:27**
